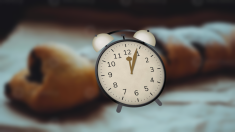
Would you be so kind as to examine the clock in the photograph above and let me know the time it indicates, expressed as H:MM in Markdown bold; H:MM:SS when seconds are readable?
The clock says **12:04**
